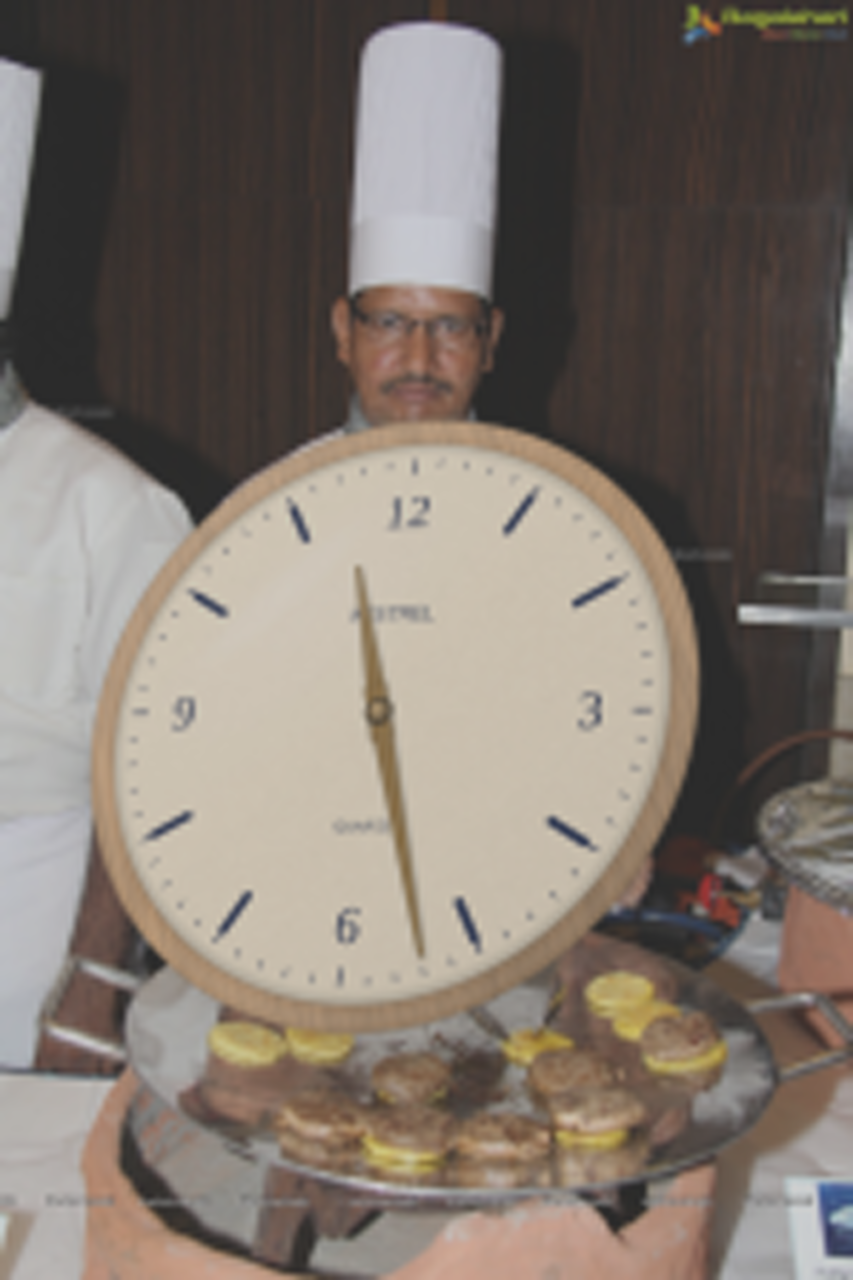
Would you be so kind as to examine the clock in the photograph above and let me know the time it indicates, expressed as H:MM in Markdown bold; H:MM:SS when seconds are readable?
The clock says **11:27**
